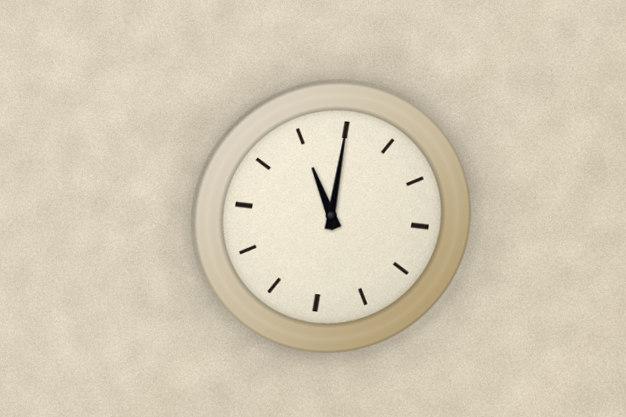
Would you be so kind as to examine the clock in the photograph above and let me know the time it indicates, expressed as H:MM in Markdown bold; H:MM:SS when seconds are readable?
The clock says **11:00**
